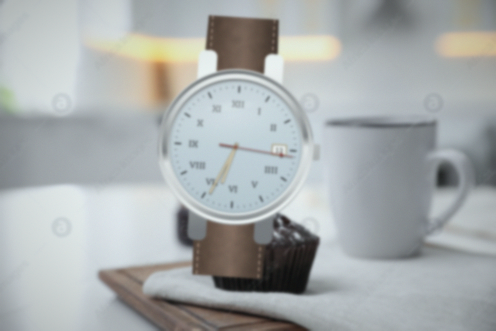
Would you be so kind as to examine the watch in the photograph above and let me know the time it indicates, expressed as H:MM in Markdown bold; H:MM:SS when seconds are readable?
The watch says **6:34:16**
